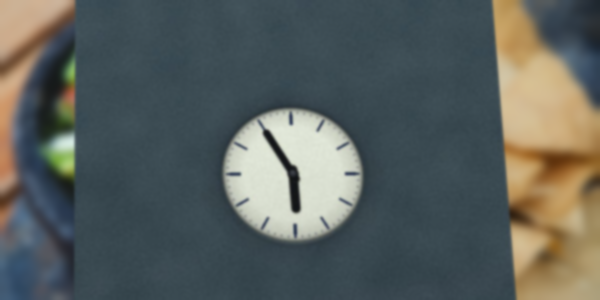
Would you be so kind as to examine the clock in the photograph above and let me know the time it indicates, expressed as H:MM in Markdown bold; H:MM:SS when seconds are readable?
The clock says **5:55**
